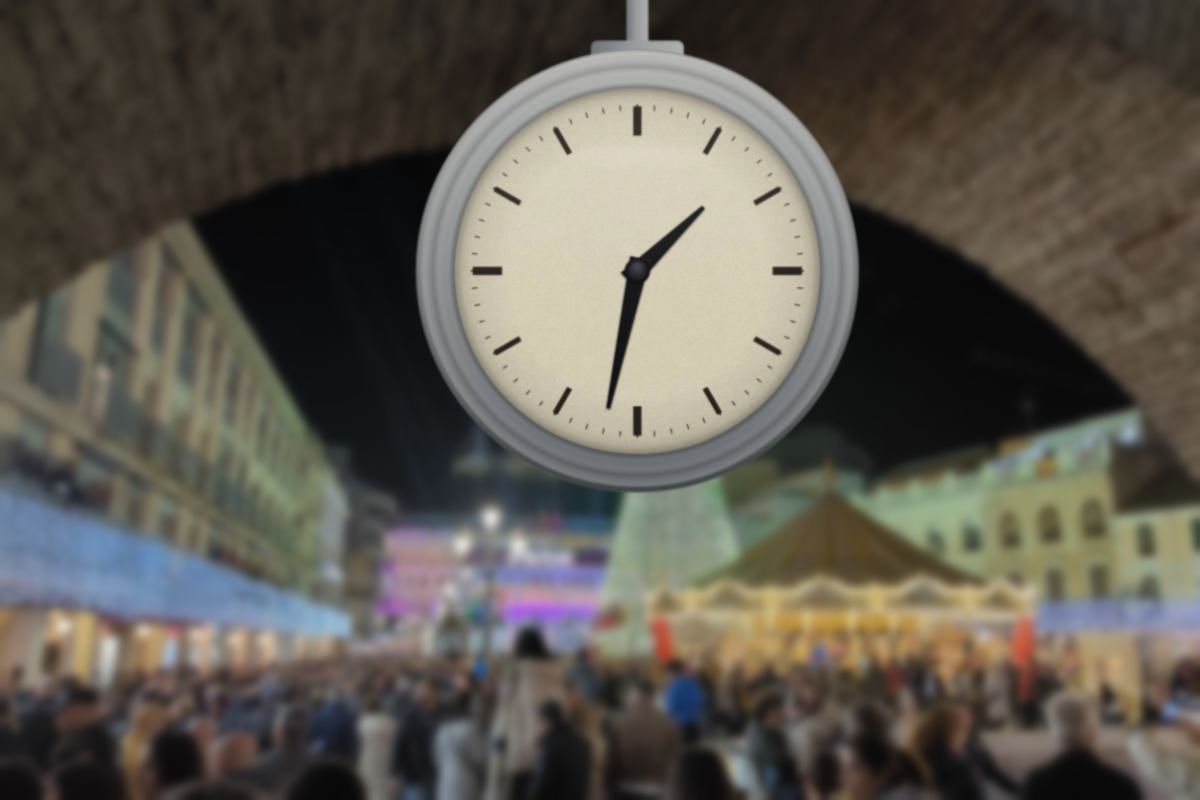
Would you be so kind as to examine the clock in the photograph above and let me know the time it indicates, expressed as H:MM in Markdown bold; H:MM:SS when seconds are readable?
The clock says **1:32**
